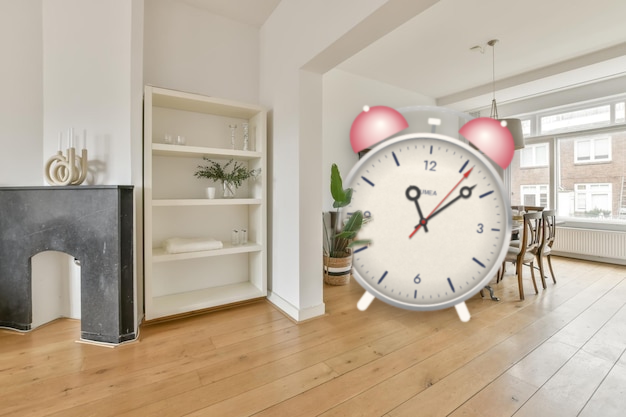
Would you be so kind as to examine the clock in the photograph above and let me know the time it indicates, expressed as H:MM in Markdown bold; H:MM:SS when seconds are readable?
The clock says **11:08:06**
